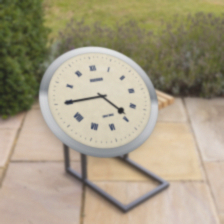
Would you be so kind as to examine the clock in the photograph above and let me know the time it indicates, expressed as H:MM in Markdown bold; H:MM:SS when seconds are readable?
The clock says **4:45**
